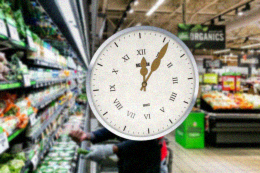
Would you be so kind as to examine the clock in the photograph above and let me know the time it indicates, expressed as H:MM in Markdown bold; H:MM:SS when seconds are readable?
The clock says **12:06**
